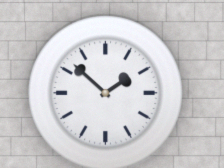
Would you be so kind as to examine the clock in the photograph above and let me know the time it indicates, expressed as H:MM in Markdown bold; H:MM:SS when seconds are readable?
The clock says **1:52**
